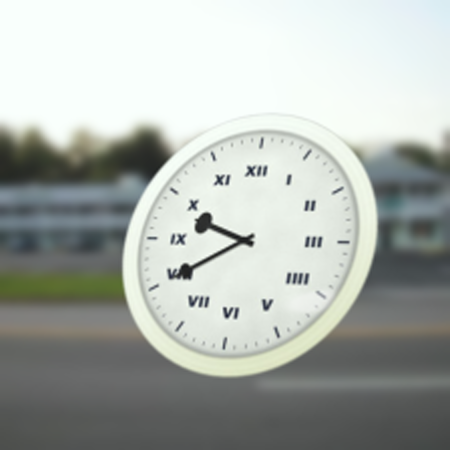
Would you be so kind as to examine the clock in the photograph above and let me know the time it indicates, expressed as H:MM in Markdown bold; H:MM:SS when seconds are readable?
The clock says **9:40**
